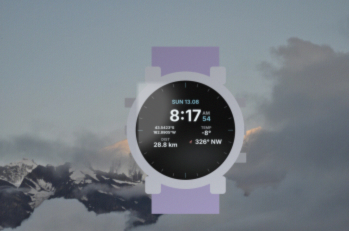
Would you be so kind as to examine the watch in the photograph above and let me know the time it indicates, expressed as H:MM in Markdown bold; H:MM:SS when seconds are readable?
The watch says **8:17**
